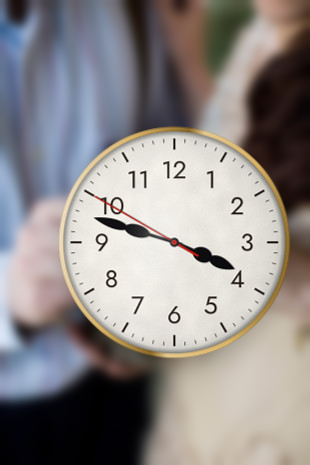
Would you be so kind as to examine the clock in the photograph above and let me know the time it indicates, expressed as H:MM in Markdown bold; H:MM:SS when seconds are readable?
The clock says **3:47:50**
